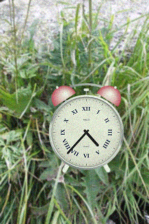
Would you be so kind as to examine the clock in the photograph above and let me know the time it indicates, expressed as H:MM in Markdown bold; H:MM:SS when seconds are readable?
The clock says **4:37**
